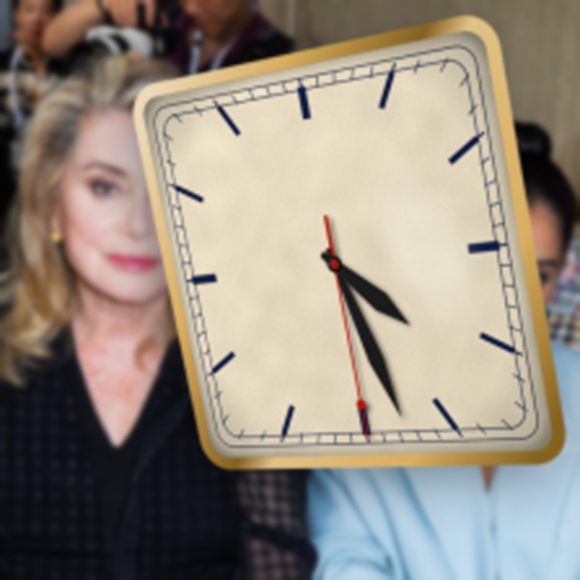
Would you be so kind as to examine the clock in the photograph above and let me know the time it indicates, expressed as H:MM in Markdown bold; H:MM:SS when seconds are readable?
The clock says **4:27:30**
